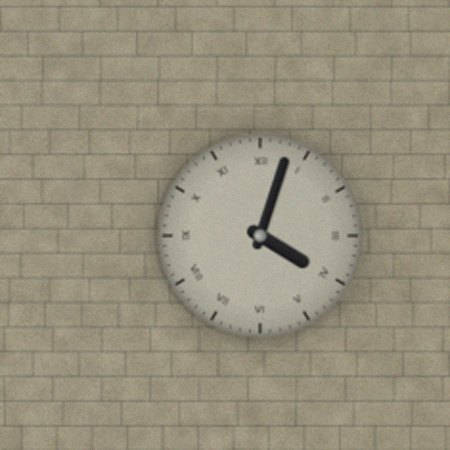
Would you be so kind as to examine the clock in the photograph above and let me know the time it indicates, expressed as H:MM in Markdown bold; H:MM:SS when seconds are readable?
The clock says **4:03**
